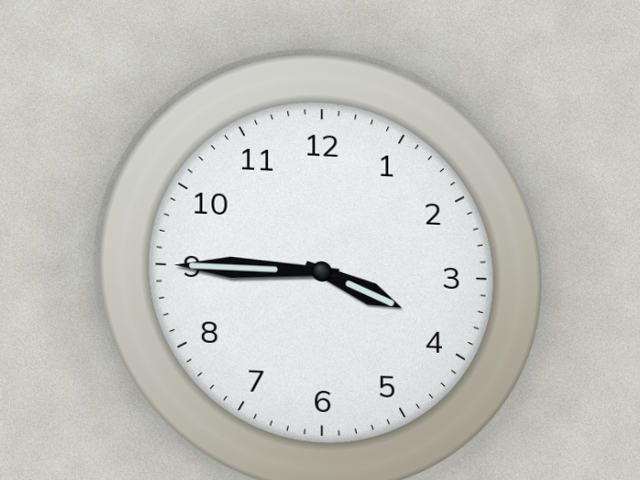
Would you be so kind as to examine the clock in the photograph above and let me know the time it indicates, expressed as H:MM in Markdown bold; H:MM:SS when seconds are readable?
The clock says **3:45**
